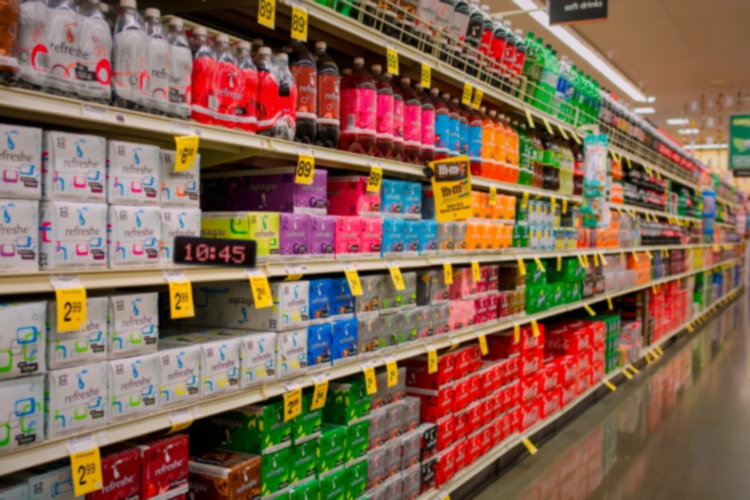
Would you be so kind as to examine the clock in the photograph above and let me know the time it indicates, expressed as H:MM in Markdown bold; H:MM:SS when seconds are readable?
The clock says **10:45**
